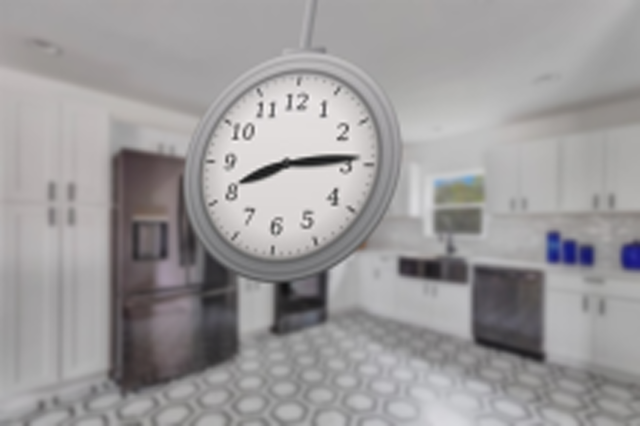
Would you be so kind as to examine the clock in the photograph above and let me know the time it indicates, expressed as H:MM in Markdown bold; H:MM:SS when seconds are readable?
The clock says **8:14**
